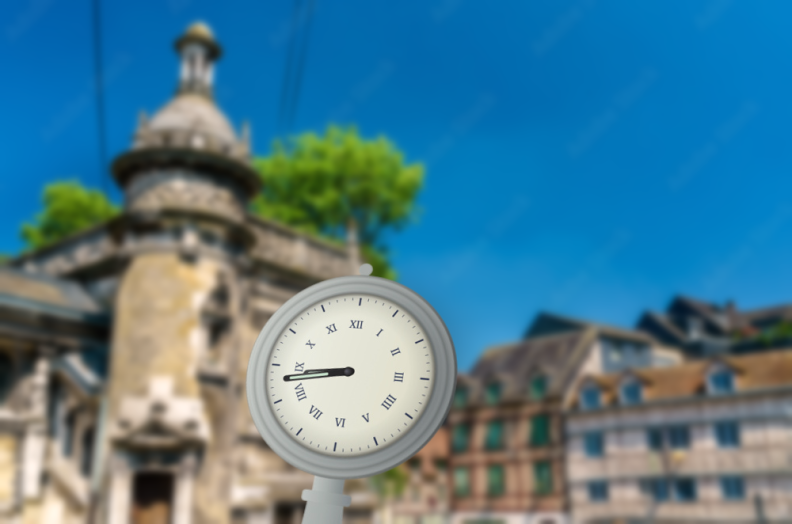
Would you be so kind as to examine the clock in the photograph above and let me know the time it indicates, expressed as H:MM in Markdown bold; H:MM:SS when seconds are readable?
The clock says **8:43**
